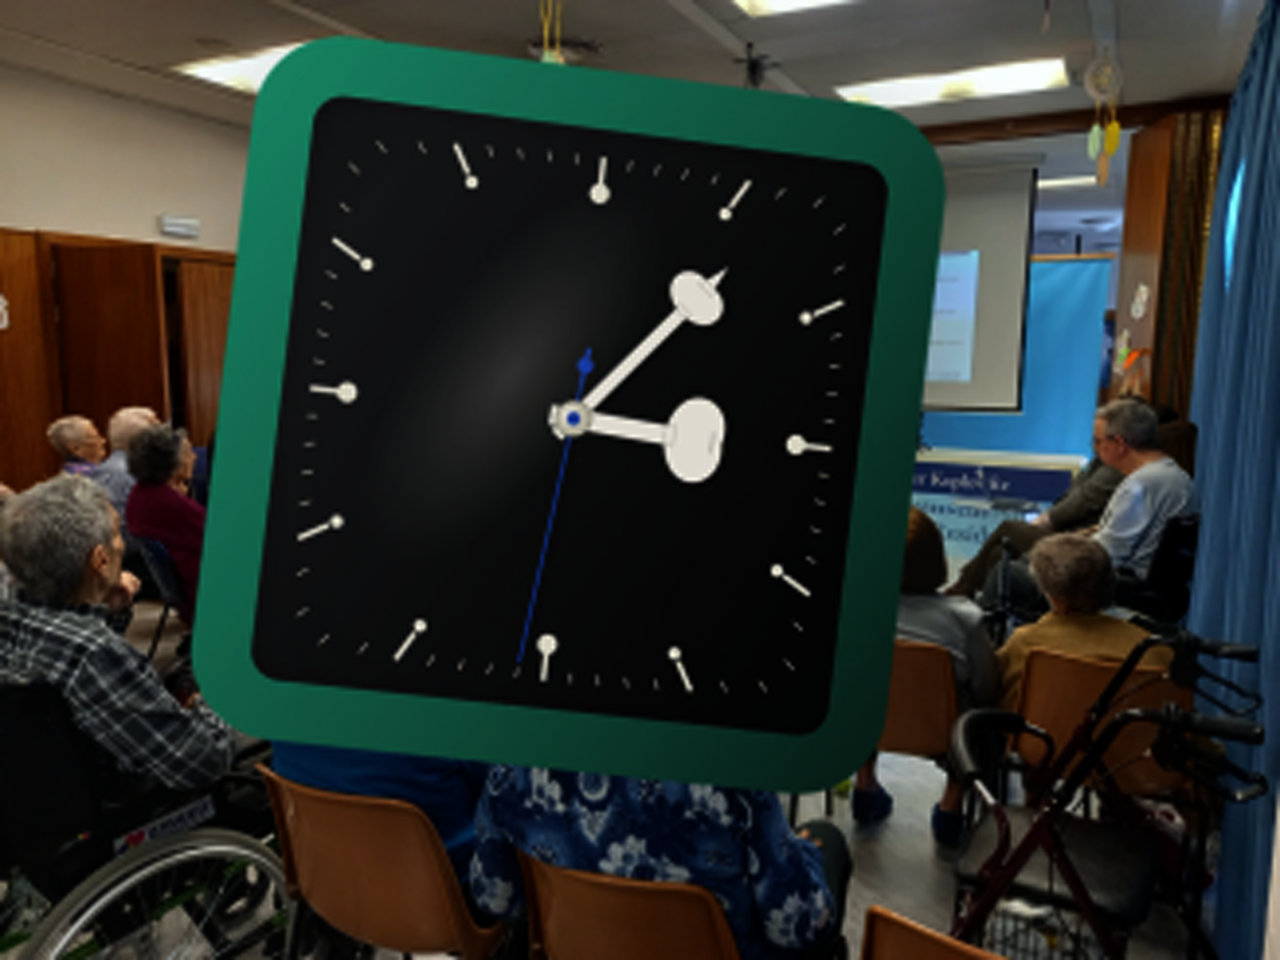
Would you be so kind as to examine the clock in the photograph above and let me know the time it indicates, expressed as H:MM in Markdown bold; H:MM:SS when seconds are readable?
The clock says **3:06:31**
